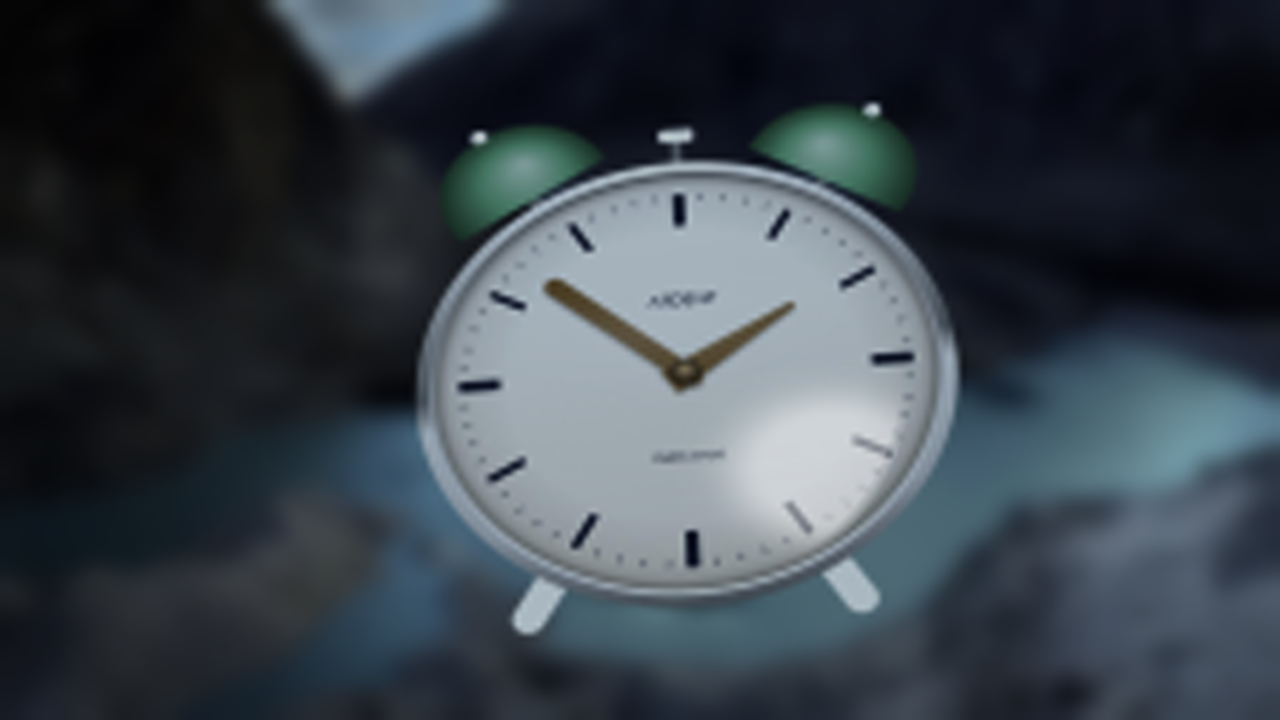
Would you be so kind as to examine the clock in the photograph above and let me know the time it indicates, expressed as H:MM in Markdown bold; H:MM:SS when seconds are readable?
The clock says **1:52**
